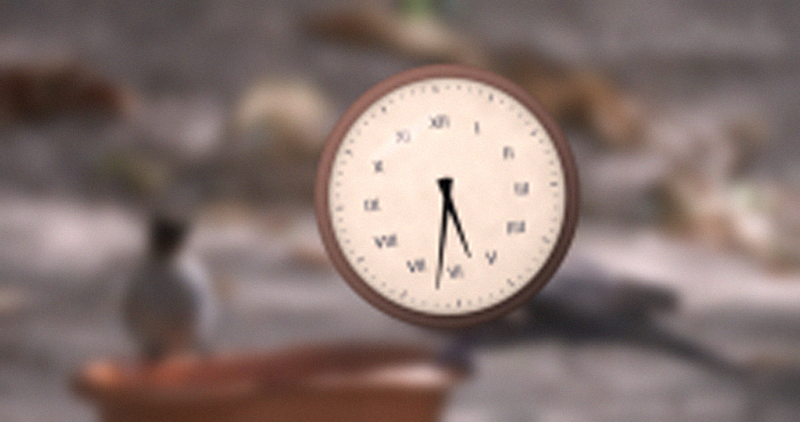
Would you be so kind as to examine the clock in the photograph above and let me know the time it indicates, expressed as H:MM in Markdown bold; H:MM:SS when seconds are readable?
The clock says **5:32**
